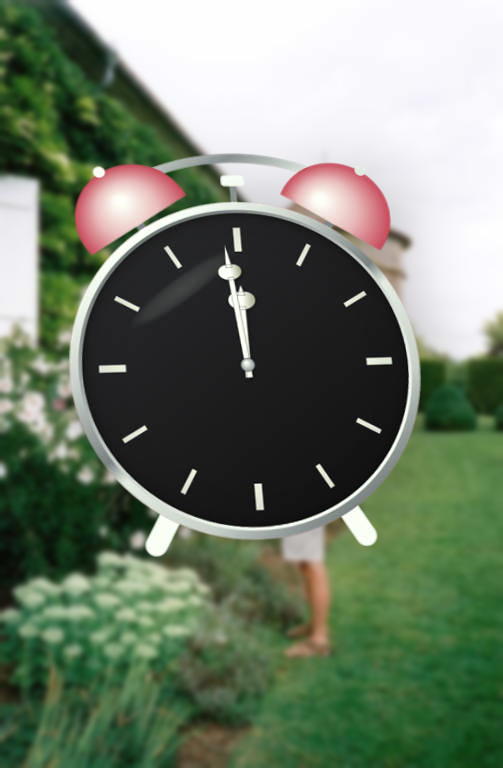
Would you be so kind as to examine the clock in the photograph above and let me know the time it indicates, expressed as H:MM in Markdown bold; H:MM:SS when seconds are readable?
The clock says **11:59**
